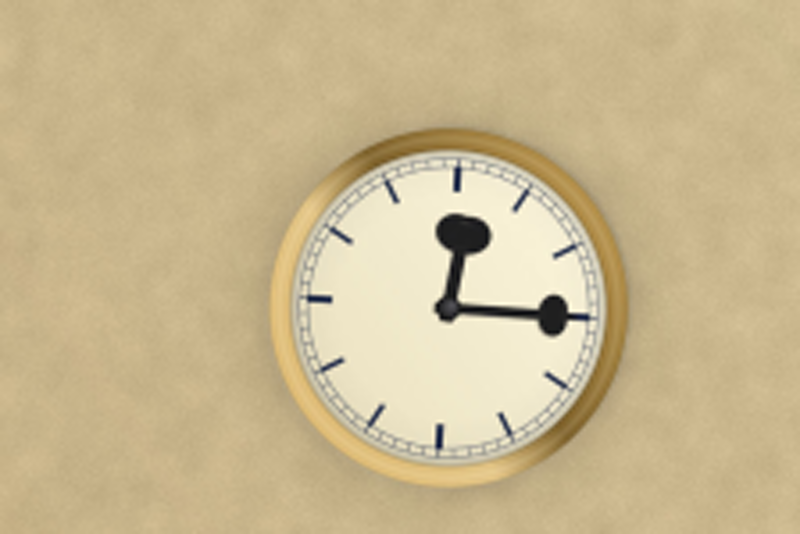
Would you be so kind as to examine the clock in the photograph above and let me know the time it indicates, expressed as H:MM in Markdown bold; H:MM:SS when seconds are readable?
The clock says **12:15**
